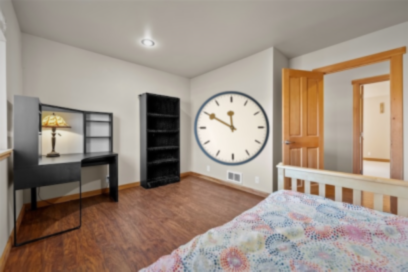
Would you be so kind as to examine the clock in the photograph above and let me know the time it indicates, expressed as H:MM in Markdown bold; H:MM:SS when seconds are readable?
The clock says **11:50**
